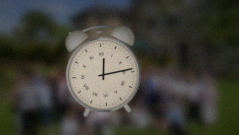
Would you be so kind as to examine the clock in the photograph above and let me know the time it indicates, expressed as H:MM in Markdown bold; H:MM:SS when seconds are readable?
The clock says **12:14**
